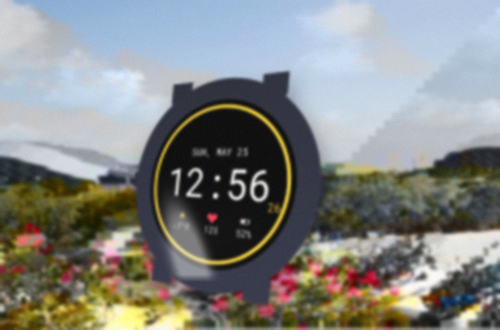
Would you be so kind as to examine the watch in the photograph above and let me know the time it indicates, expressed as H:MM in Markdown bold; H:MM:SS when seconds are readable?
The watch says **12:56**
